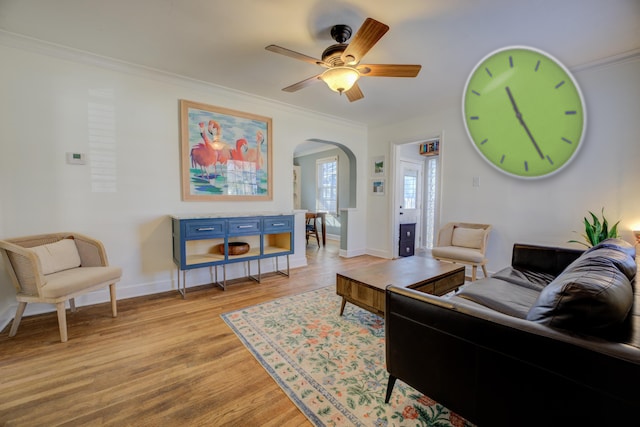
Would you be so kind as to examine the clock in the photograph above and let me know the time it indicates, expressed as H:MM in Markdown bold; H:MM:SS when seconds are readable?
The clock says **11:26**
